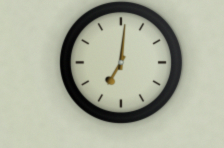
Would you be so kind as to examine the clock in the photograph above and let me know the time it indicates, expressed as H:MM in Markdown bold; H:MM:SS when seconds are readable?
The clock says **7:01**
